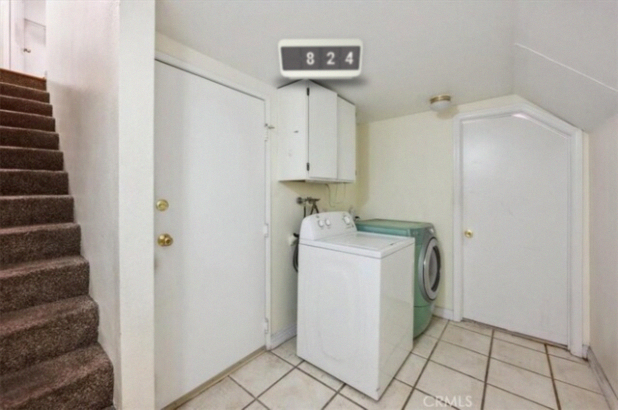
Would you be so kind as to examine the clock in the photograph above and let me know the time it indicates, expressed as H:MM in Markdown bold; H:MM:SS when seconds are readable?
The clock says **8:24**
